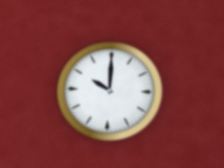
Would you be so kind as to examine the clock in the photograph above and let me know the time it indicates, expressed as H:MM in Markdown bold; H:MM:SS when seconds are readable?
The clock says **10:00**
